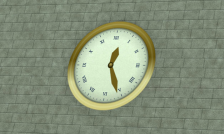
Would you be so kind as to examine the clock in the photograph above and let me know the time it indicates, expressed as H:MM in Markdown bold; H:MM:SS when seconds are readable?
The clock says **12:26**
